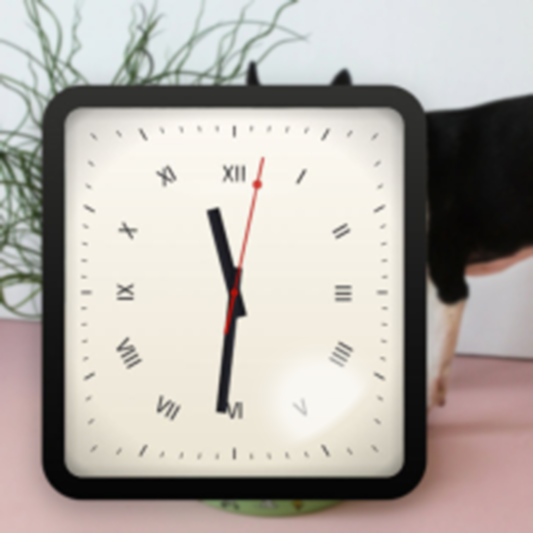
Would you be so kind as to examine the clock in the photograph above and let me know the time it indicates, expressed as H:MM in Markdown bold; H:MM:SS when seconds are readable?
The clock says **11:31:02**
